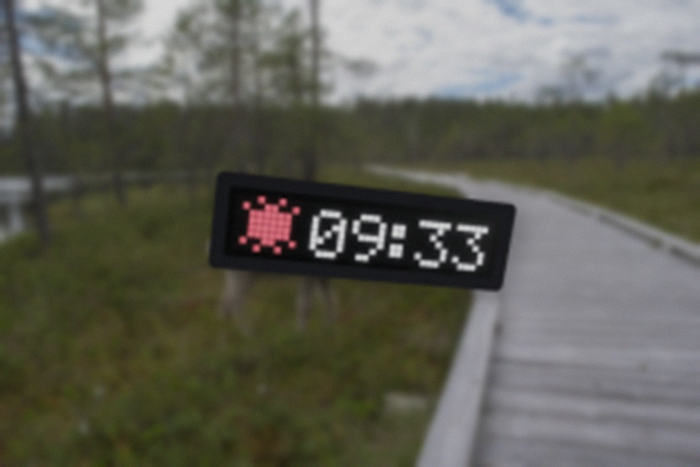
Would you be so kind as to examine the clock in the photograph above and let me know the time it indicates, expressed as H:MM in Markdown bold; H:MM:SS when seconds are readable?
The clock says **9:33**
